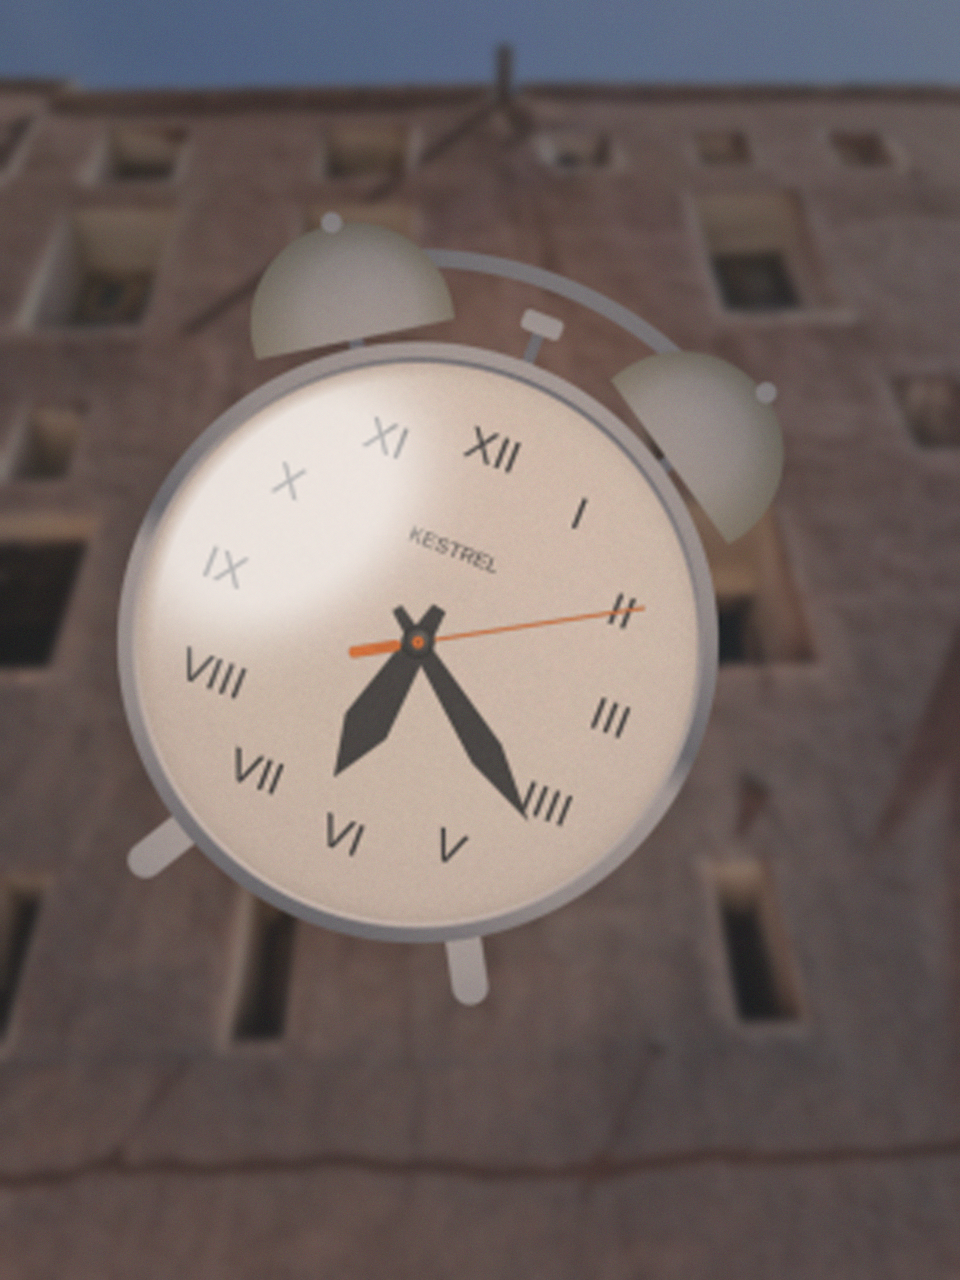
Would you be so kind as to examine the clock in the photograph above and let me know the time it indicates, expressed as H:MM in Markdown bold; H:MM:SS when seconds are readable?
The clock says **6:21:10**
